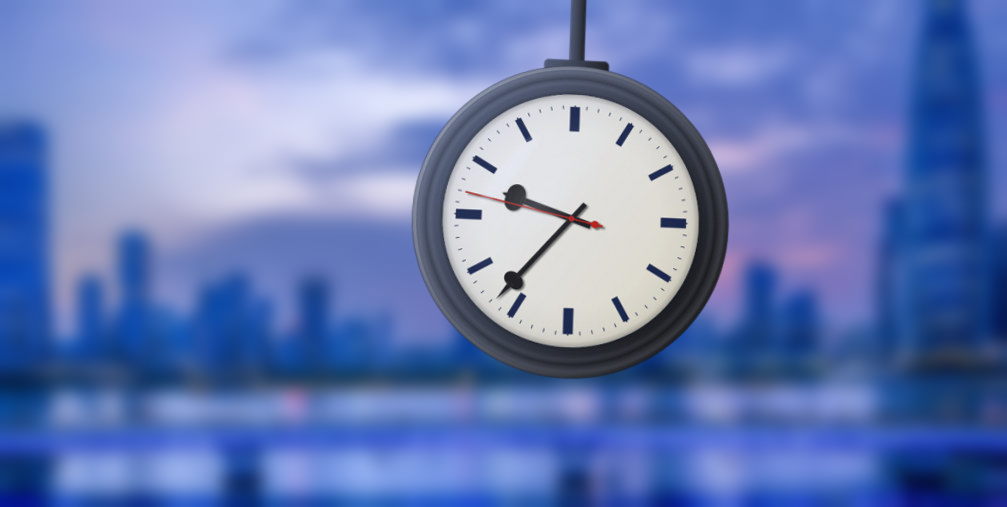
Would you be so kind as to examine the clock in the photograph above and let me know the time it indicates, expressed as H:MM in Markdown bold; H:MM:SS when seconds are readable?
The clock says **9:36:47**
